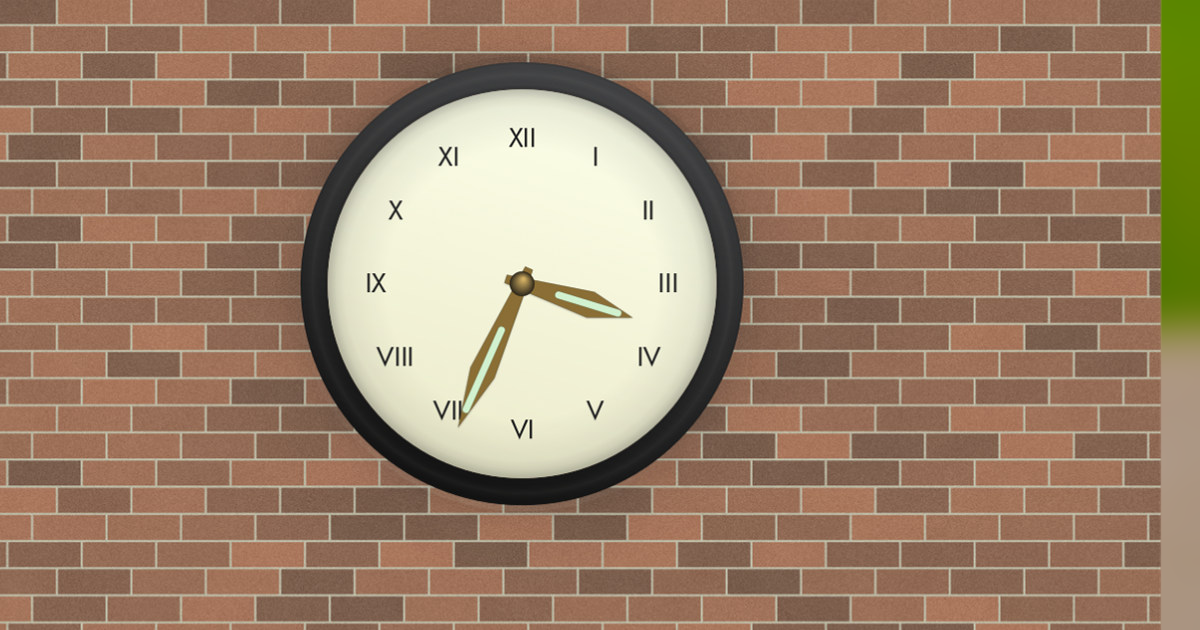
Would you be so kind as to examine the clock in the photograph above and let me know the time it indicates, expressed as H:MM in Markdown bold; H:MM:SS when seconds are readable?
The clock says **3:34**
